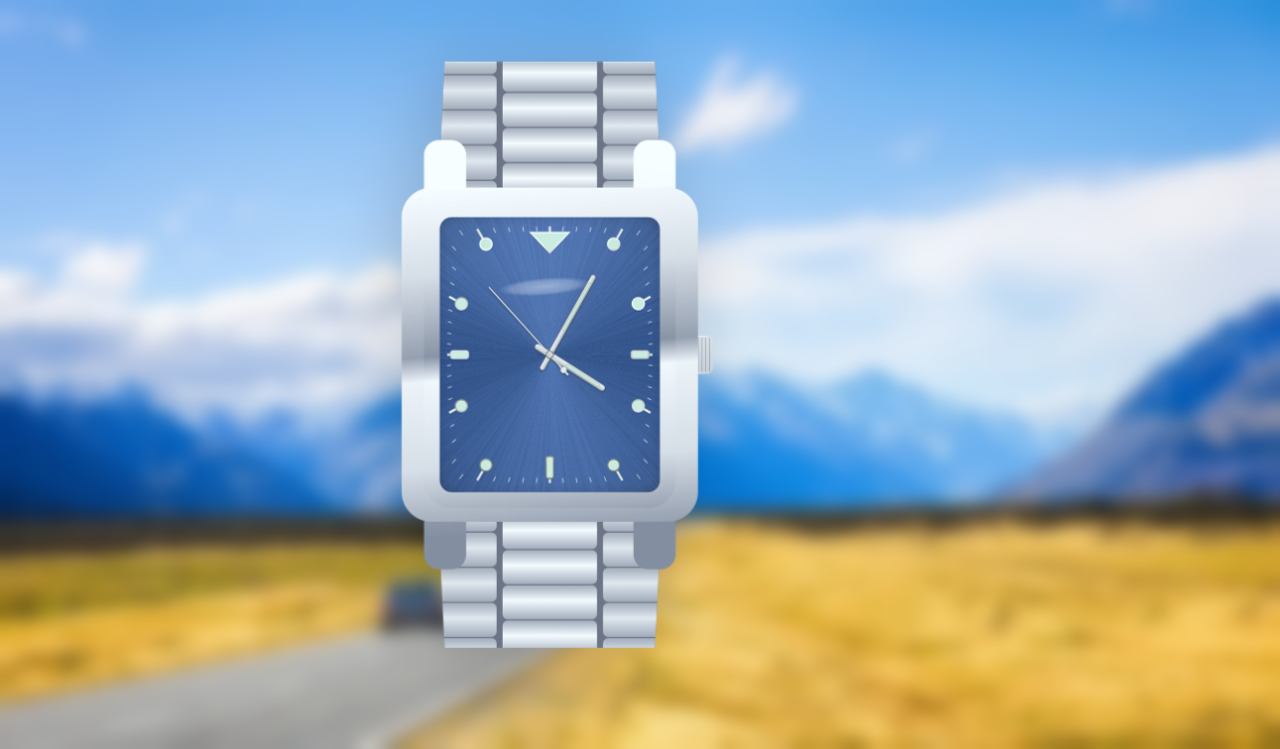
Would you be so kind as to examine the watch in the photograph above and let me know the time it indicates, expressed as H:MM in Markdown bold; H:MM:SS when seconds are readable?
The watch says **4:04:53**
